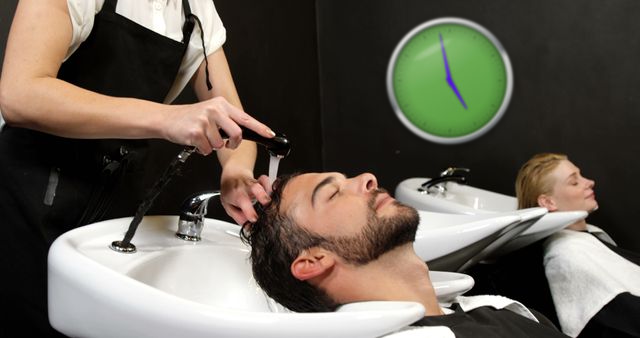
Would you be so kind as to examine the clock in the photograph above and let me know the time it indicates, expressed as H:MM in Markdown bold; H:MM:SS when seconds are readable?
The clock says **4:58**
